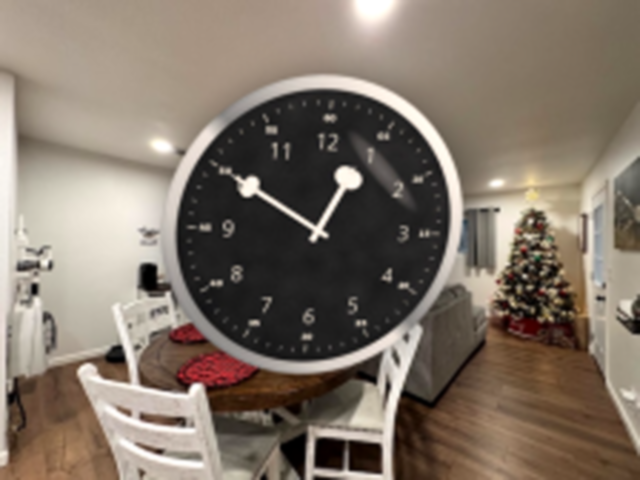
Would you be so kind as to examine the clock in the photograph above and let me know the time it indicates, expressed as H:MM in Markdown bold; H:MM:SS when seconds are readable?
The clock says **12:50**
